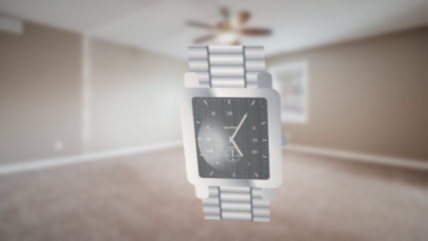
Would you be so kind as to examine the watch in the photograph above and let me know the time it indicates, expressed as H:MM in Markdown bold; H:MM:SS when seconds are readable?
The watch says **5:05**
